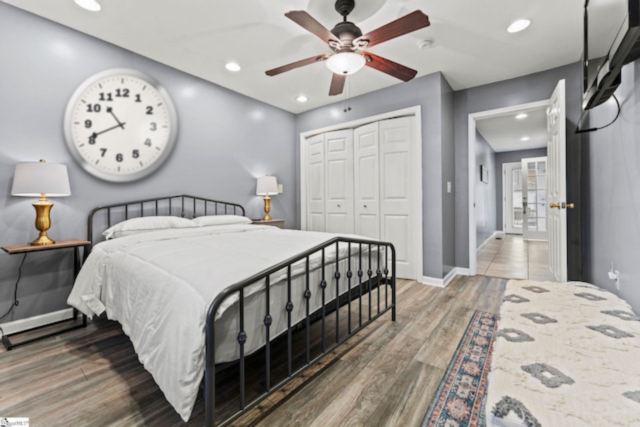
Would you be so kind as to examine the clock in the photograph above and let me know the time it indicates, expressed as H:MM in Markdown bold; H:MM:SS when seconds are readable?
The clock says **10:41**
